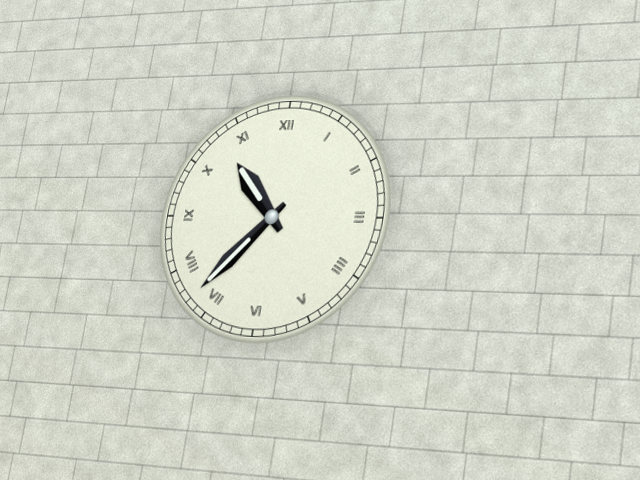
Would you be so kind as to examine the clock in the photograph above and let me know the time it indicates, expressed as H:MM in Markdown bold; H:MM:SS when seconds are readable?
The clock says **10:37**
